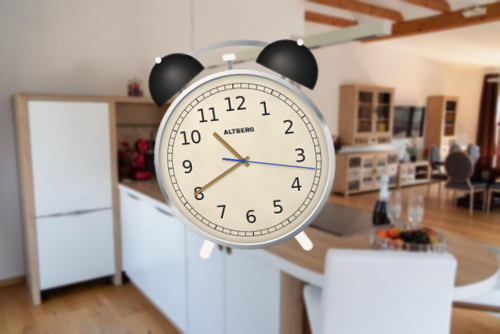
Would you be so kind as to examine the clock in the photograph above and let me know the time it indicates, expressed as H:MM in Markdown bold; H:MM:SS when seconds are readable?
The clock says **10:40:17**
